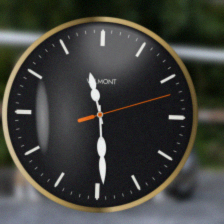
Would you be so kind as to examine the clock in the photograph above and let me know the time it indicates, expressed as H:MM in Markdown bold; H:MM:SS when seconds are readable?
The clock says **11:29:12**
